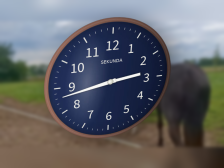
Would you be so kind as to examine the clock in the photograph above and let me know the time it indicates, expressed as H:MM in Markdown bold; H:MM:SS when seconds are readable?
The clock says **2:43**
